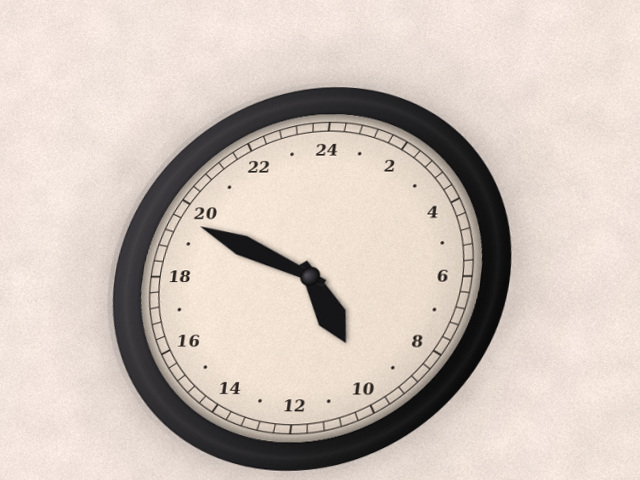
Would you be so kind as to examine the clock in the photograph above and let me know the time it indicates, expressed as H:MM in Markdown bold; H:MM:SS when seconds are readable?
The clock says **9:49**
